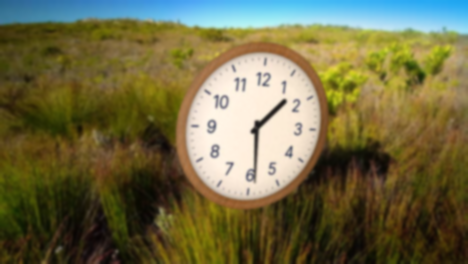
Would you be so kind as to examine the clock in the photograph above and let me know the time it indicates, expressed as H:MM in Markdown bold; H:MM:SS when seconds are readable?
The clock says **1:29**
